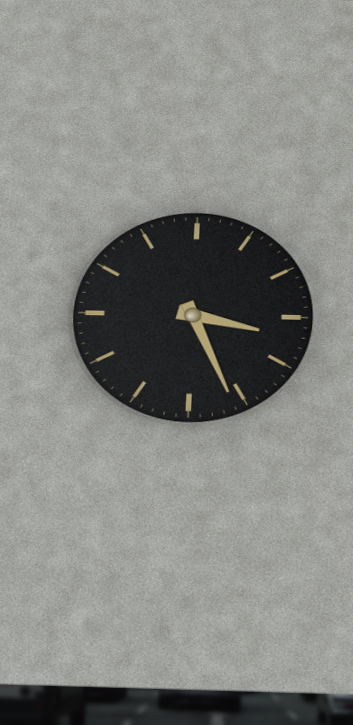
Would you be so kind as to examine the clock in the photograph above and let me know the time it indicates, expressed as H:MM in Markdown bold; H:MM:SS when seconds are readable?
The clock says **3:26**
